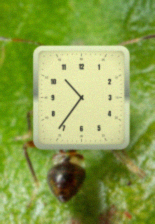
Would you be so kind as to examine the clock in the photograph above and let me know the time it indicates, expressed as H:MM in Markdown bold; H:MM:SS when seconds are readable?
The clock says **10:36**
